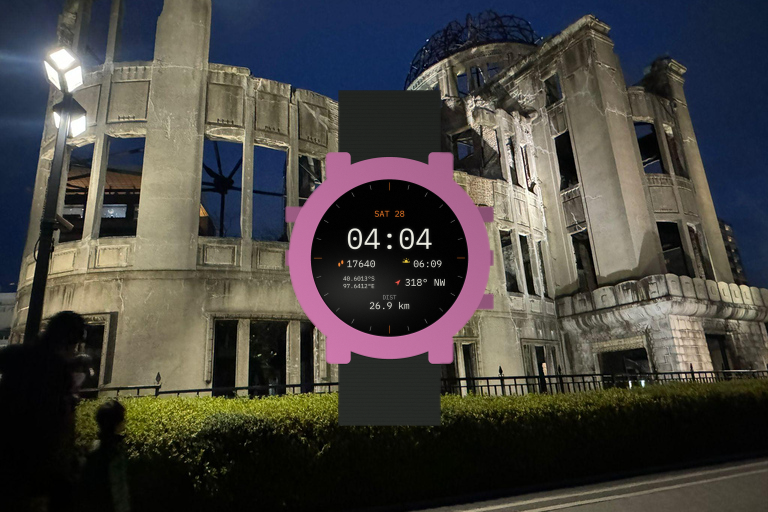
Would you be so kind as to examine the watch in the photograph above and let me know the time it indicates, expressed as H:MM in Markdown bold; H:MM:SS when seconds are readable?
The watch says **4:04**
